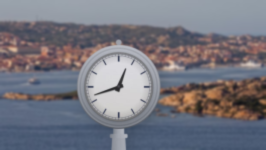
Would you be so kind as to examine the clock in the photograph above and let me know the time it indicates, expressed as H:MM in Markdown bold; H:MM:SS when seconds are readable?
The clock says **12:42**
